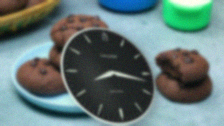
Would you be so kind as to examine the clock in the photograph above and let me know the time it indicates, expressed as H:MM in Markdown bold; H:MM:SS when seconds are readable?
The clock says **8:17**
